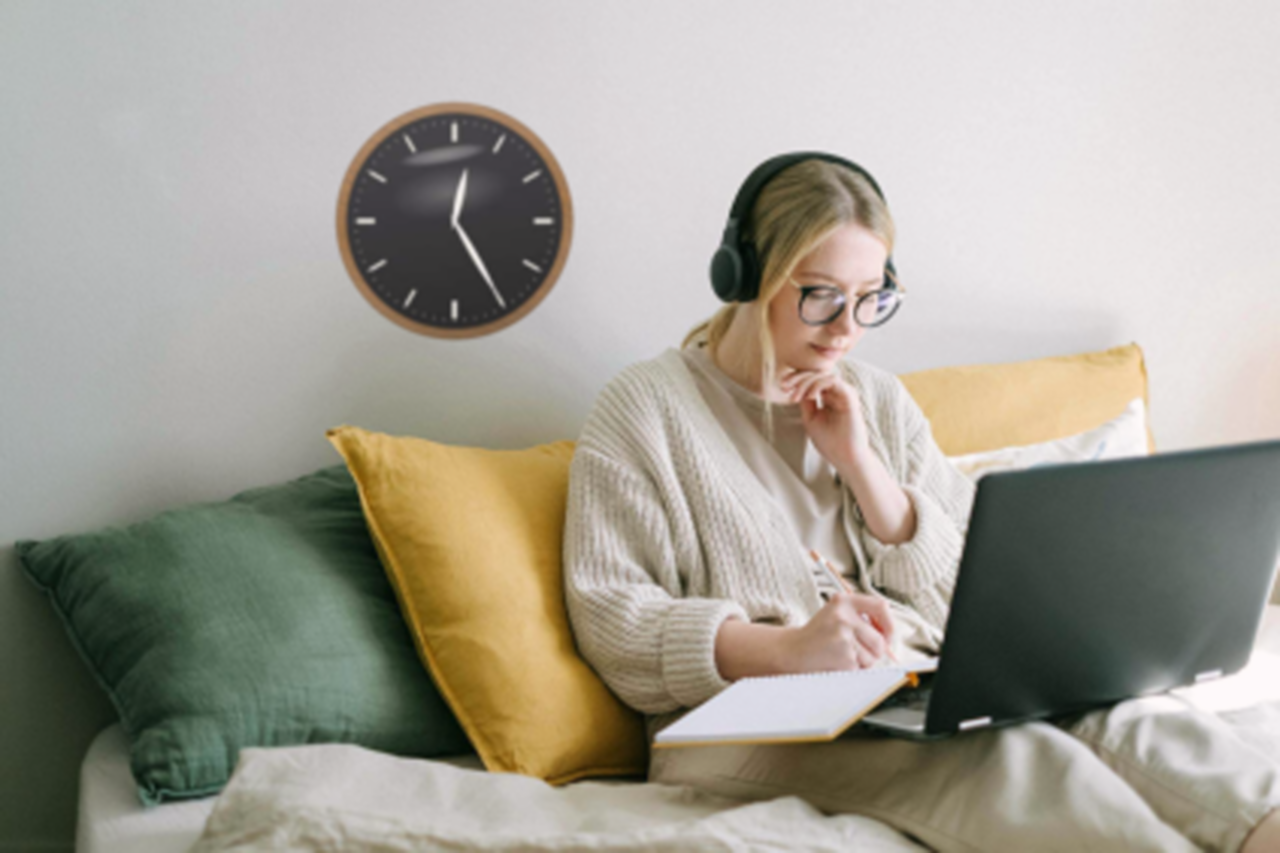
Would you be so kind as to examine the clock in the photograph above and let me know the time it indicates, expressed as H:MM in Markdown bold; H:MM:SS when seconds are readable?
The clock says **12:25**
